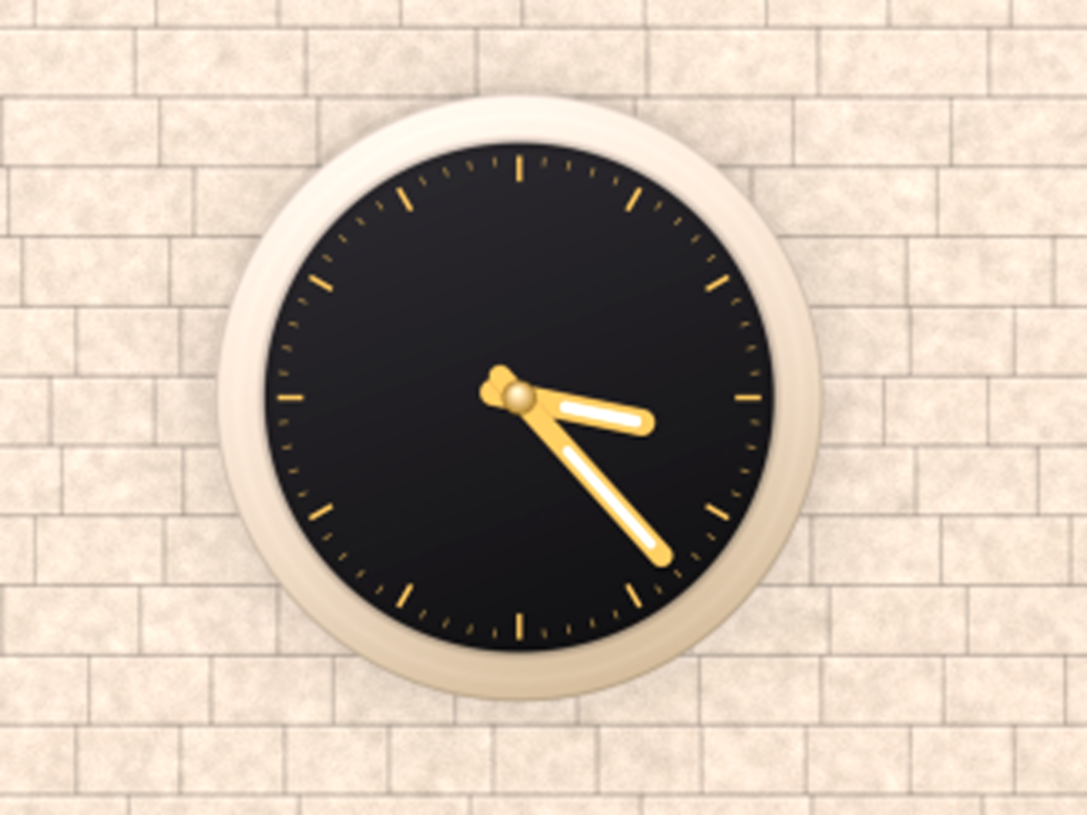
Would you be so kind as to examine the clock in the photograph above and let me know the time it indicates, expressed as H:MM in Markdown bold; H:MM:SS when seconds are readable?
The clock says **3:23**
